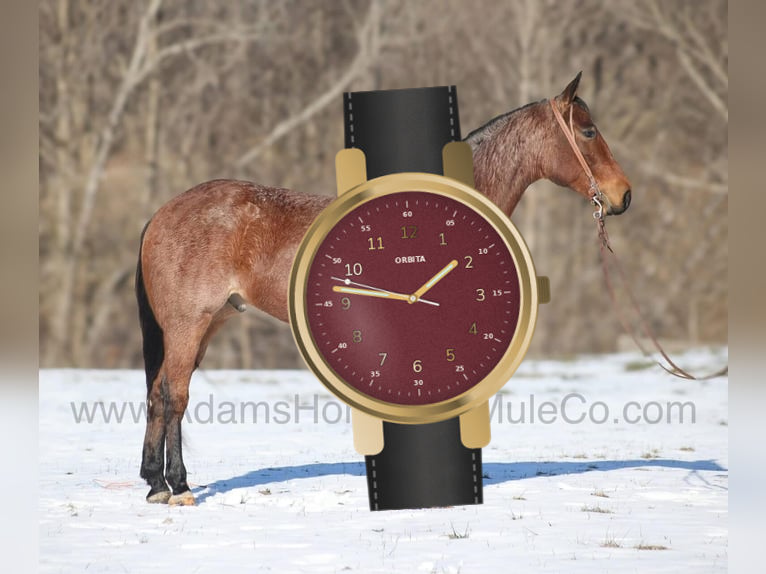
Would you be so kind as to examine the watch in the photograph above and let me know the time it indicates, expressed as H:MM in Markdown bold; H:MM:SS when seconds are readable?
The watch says **1:46:48**
